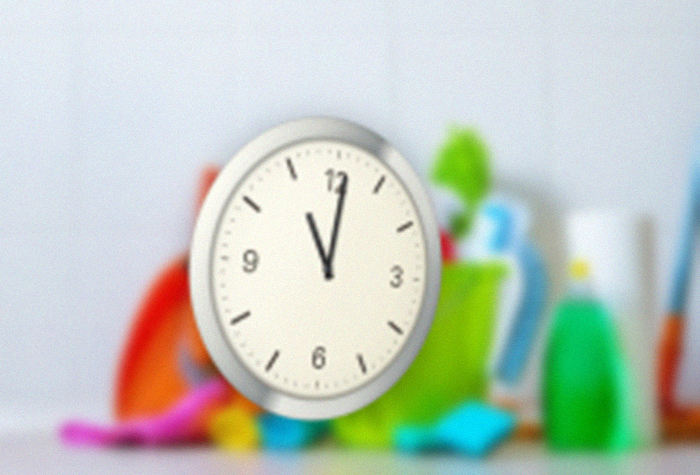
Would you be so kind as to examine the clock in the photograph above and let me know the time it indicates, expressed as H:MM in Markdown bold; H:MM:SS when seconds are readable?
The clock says **11:01**
